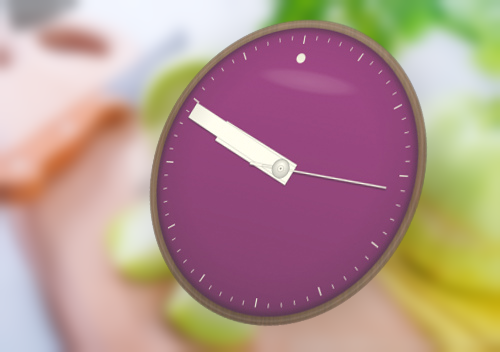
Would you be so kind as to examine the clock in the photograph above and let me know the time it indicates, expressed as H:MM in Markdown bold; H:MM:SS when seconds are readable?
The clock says **9:49:16**
